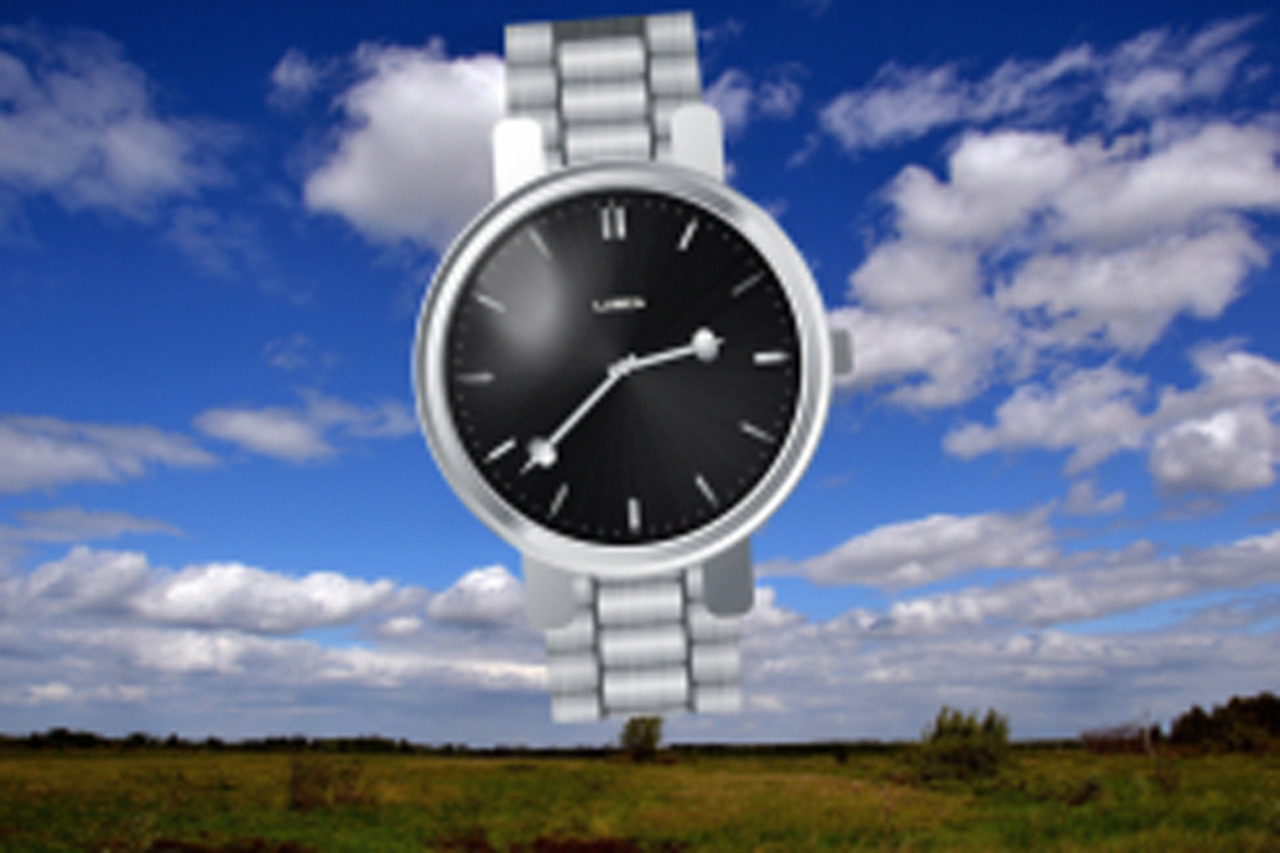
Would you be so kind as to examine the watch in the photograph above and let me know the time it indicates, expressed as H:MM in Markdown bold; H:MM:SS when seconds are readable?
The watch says **2:38**
